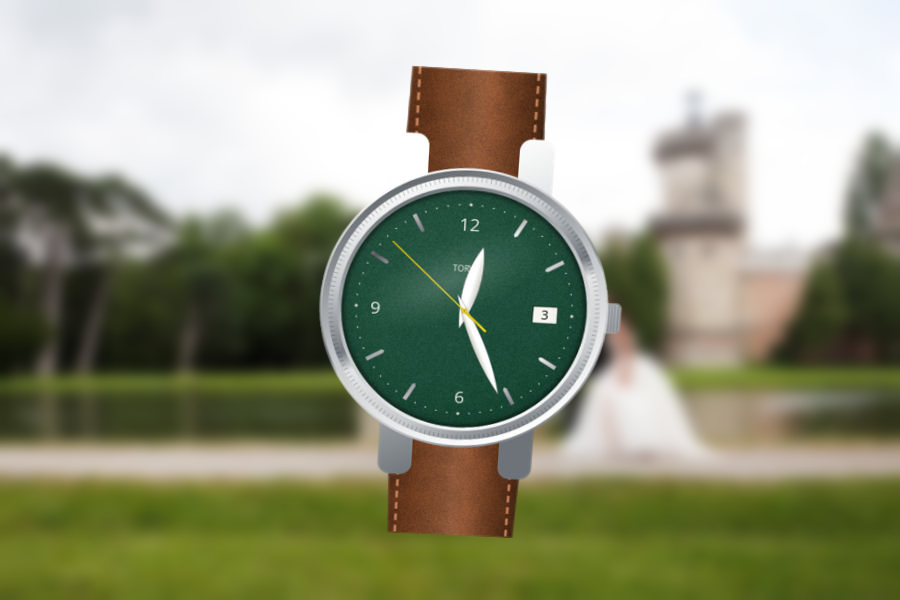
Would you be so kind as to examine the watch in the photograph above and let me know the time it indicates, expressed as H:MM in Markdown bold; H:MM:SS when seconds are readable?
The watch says **12:25:52**
